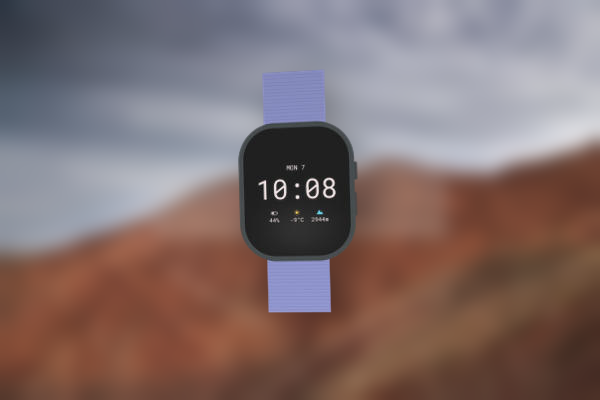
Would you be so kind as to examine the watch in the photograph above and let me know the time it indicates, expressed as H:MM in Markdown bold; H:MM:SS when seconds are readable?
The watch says **10:08**
